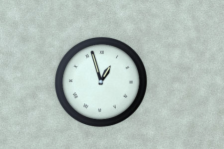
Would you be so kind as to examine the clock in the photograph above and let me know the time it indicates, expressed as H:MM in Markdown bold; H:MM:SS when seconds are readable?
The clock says **12:57**
